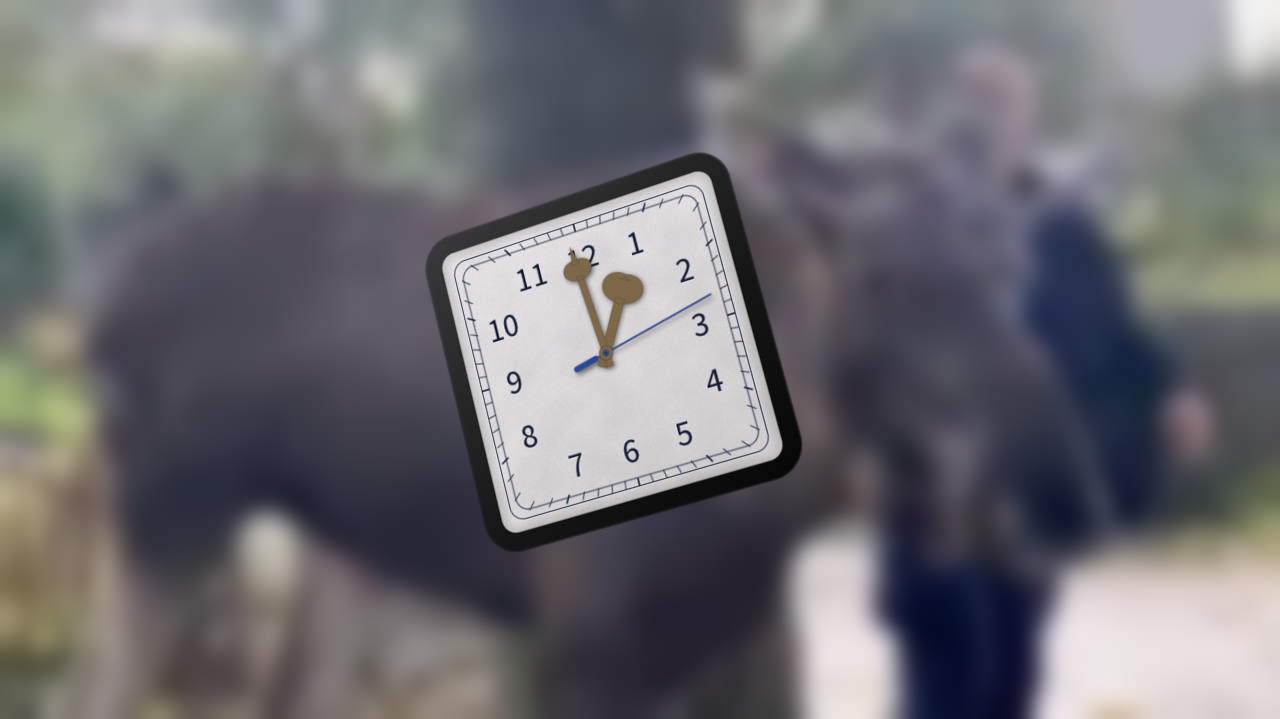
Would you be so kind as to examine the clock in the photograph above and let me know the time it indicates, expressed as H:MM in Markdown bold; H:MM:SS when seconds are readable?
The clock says **12:59:13**
